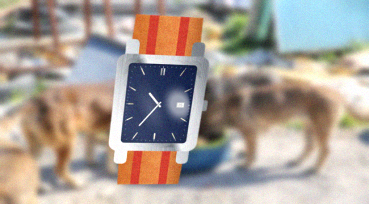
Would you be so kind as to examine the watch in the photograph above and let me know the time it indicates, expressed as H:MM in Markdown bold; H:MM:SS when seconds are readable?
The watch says **10:36**
